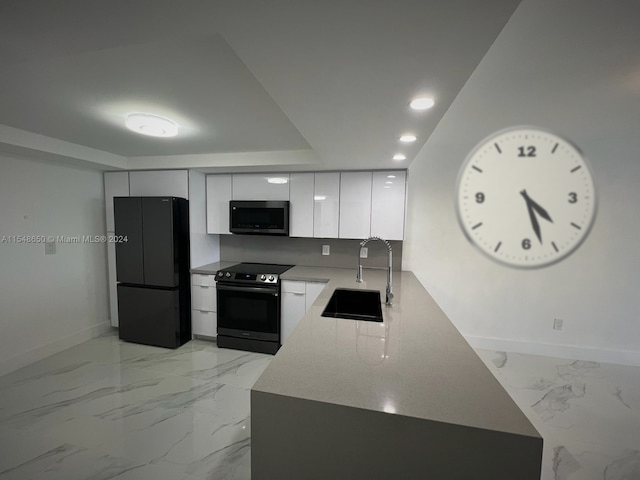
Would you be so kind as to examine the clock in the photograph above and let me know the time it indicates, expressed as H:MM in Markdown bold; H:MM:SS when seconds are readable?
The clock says **4:27**
